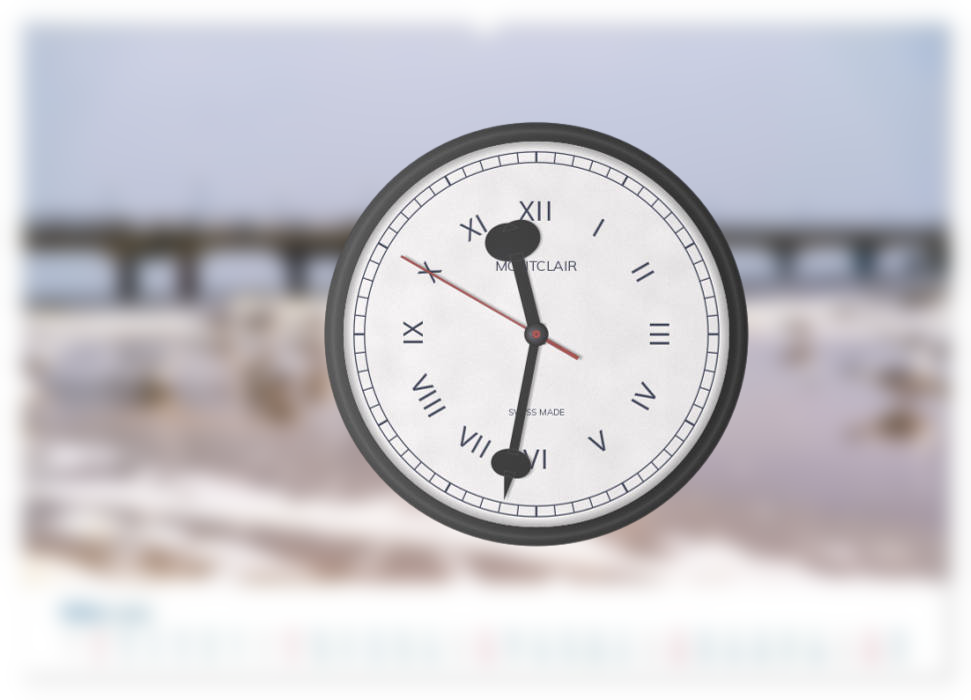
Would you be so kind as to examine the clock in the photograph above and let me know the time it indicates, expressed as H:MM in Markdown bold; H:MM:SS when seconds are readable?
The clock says **11:31:50**
